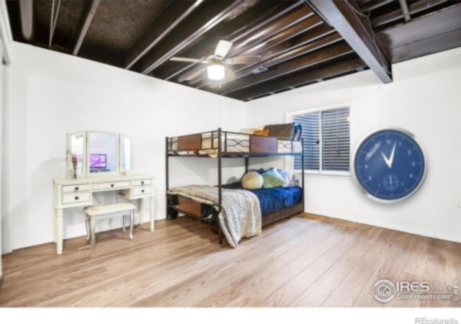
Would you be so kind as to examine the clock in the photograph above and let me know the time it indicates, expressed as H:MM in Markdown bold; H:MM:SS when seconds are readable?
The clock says **11:03**
